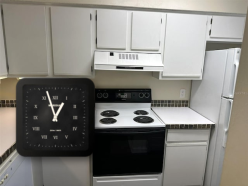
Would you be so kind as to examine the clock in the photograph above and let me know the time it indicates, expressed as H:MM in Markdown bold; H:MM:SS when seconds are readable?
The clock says **12:57**
